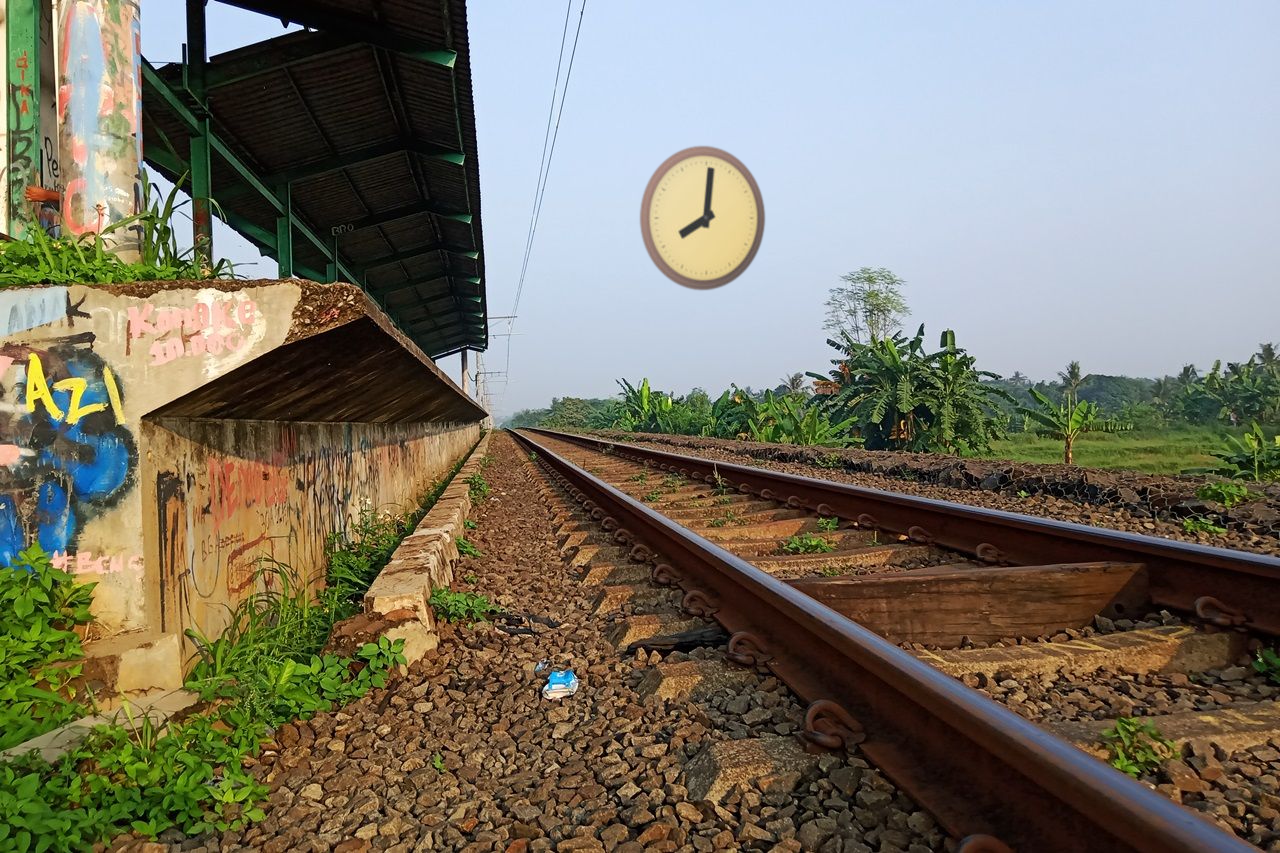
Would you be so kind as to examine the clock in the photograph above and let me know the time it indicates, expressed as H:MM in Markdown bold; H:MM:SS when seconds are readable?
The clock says **8:01**
